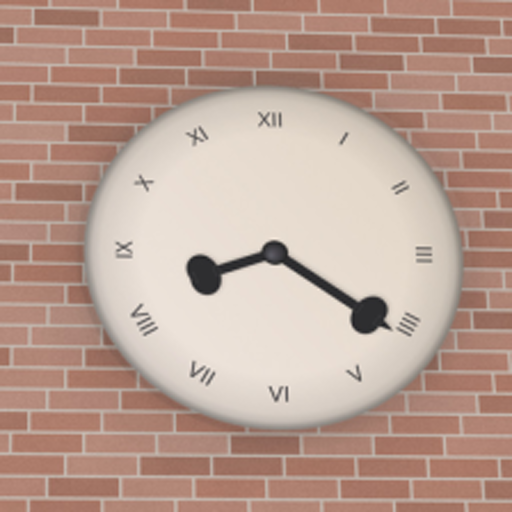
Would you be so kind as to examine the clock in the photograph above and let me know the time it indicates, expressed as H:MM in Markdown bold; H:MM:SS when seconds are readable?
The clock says **8:21**
